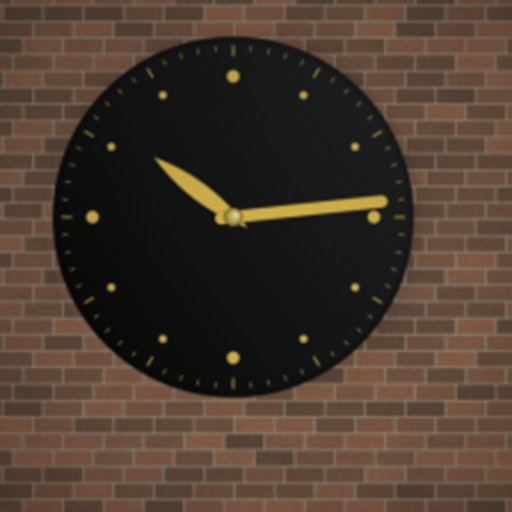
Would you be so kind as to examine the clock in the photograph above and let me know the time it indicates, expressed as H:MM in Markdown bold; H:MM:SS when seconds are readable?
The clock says **10:14**
